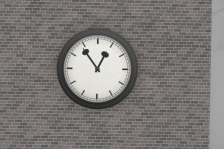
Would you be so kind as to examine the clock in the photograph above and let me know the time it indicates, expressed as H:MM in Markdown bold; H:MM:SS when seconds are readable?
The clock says **12:54**
